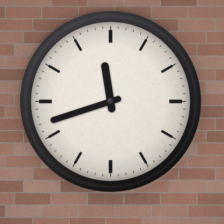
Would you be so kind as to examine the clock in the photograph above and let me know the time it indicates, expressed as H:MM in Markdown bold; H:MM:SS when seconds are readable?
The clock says **11:42**
